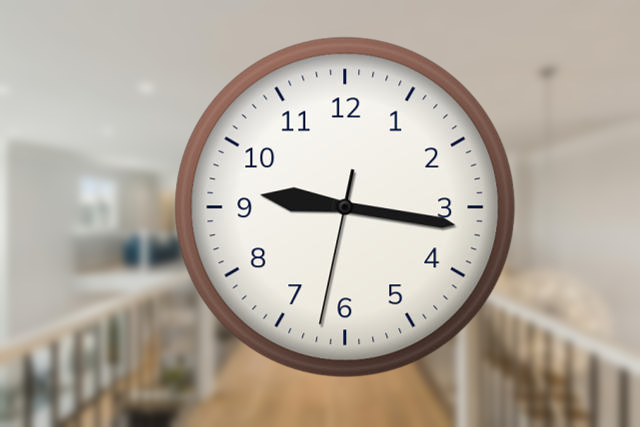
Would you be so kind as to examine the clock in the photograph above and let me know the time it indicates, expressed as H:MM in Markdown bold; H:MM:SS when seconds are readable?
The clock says **9:16:32**
